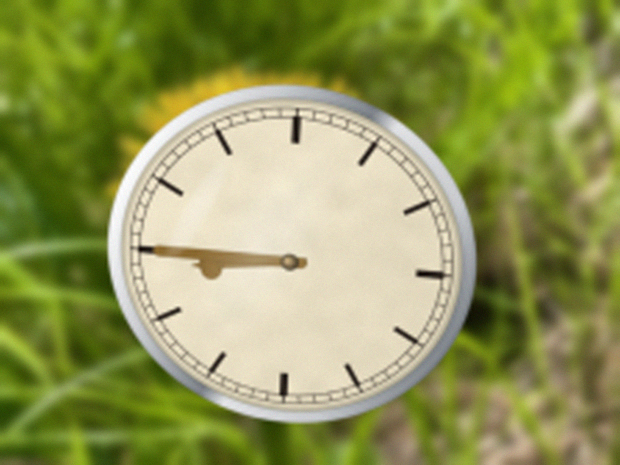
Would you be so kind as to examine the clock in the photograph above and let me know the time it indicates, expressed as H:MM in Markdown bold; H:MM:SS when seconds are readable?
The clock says **8:45**
